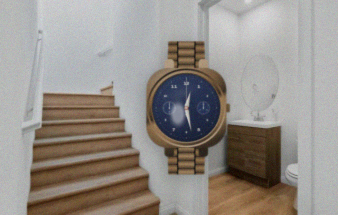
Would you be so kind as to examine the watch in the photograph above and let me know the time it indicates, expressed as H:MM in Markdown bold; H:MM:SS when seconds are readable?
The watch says **12:28**
